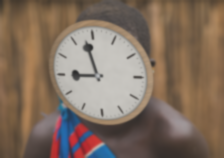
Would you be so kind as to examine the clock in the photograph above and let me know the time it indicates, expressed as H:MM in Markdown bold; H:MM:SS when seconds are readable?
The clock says **8:58**
